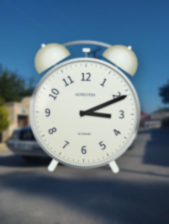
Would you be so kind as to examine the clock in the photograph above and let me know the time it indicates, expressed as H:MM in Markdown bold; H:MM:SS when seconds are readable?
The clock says **3:11**
